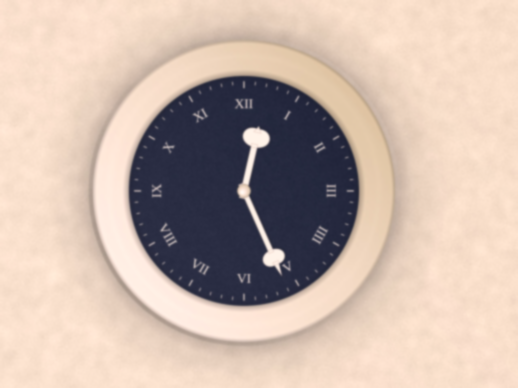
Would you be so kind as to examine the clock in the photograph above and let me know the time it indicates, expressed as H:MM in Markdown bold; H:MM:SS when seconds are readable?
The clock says **12:26**
